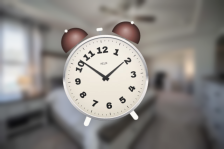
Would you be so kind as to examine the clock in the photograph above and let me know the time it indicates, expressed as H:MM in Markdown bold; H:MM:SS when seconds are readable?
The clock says **1:52**
